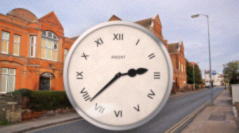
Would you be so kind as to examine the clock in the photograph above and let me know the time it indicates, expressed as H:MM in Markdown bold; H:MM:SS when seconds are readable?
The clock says **2:38**
